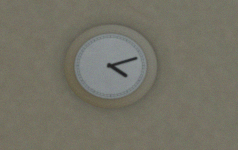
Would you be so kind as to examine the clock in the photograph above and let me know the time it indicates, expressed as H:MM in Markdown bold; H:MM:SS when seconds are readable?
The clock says **4:12**
